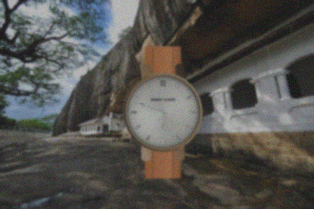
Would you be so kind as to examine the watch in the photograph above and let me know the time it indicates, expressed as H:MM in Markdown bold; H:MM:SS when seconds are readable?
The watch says **5:48**
